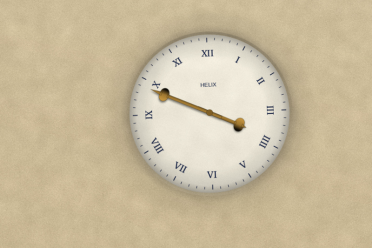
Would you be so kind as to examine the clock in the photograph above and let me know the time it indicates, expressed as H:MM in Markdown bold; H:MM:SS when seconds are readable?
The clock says **3:49**
